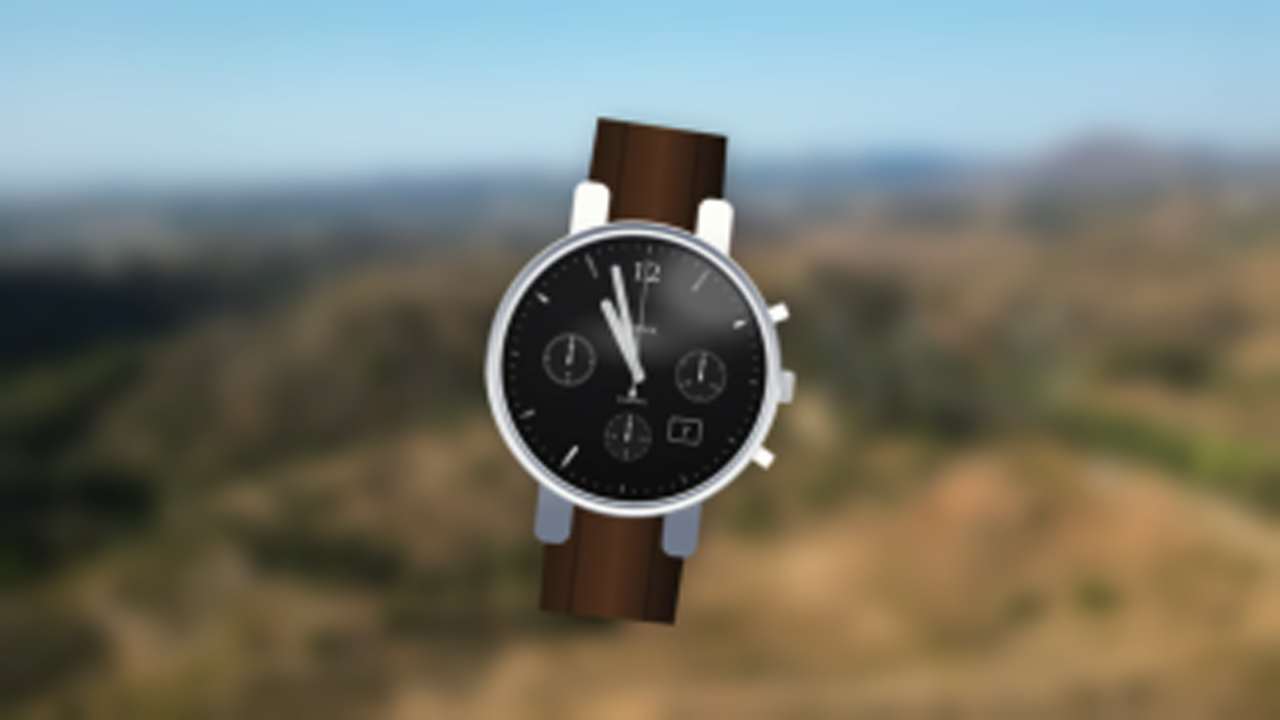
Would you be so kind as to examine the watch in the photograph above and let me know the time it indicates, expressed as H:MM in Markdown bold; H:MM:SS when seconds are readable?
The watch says **10:57**
